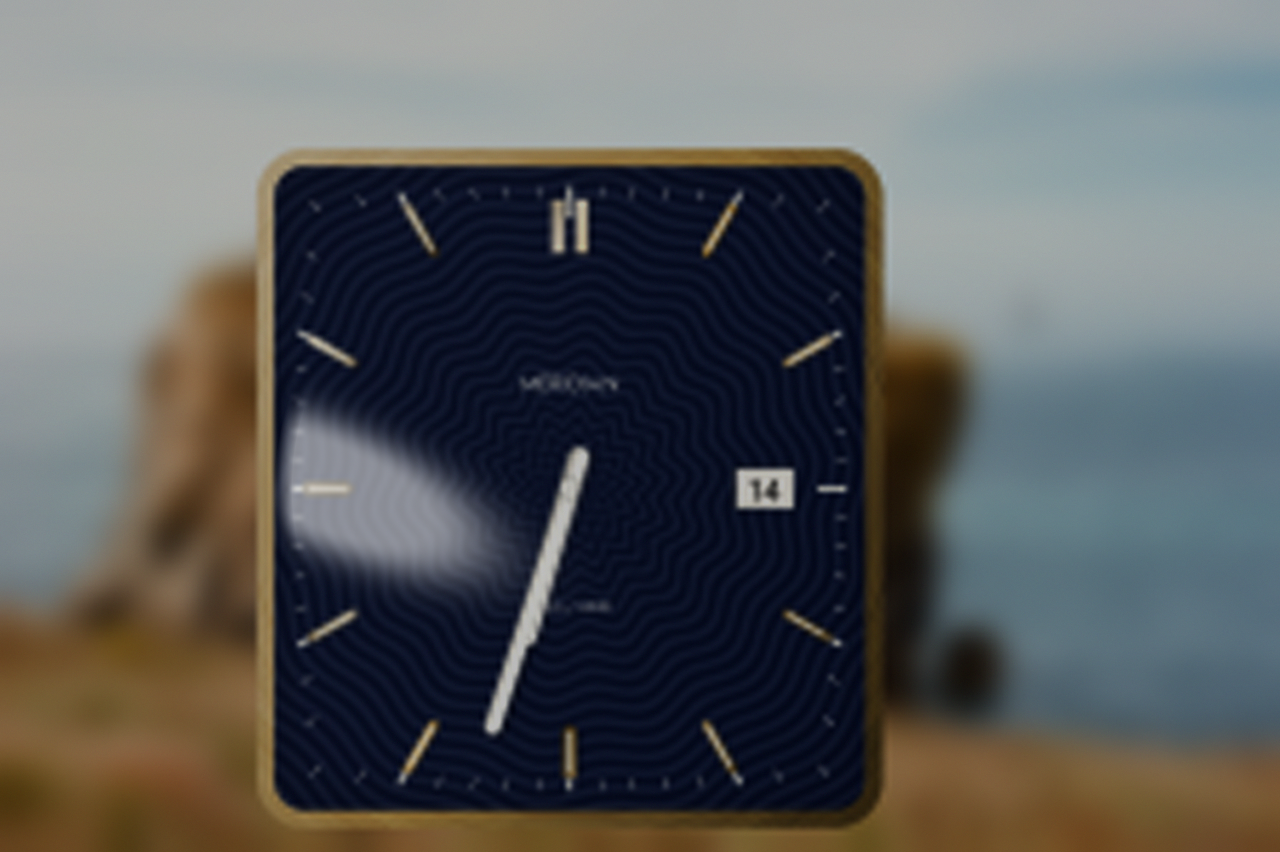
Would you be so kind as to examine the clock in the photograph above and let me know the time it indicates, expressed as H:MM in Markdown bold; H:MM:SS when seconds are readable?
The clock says **6:33**
